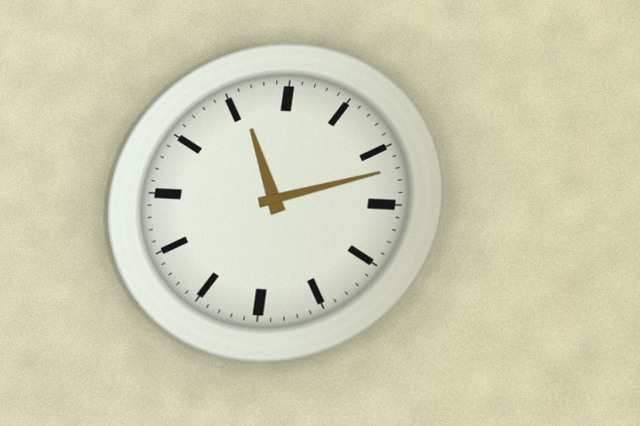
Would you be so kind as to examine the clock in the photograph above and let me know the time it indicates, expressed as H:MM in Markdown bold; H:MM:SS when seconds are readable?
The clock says **11:12**
